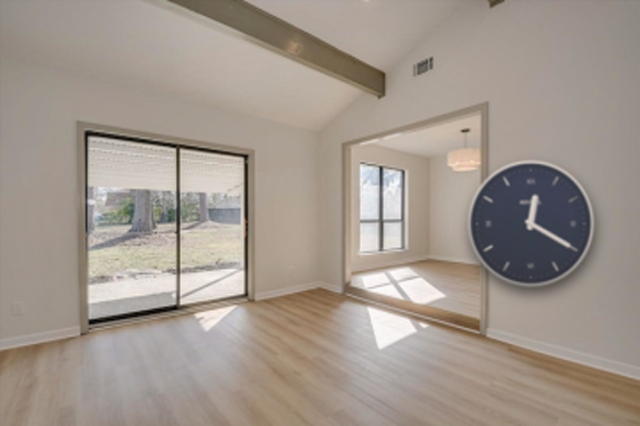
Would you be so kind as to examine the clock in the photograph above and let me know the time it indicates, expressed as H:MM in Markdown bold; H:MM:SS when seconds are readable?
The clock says **12:20**
